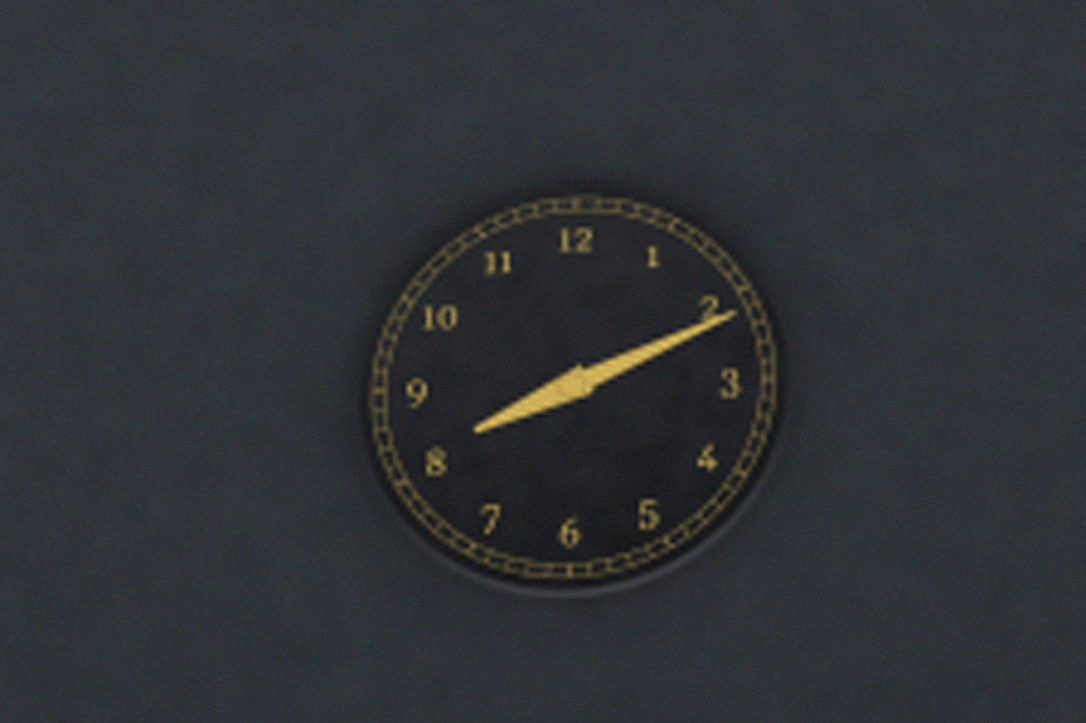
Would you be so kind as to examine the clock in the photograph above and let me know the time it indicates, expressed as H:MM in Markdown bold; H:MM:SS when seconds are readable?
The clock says **8:11**
